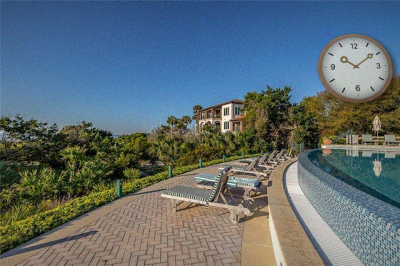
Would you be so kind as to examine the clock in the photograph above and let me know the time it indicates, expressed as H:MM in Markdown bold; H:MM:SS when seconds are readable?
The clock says **10:09**
